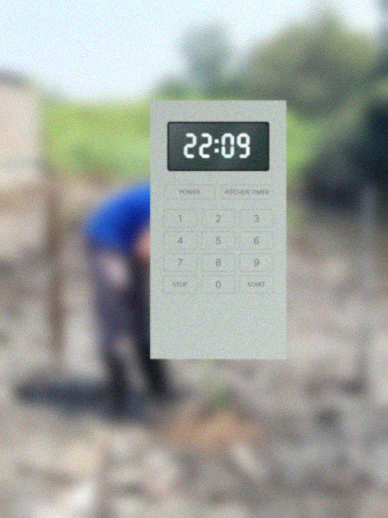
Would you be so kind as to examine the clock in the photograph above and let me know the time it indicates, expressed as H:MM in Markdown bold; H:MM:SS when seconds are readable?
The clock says **22:09**
